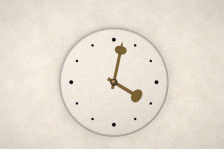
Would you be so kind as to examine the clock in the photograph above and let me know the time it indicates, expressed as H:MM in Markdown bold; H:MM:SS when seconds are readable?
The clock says **4:02**
